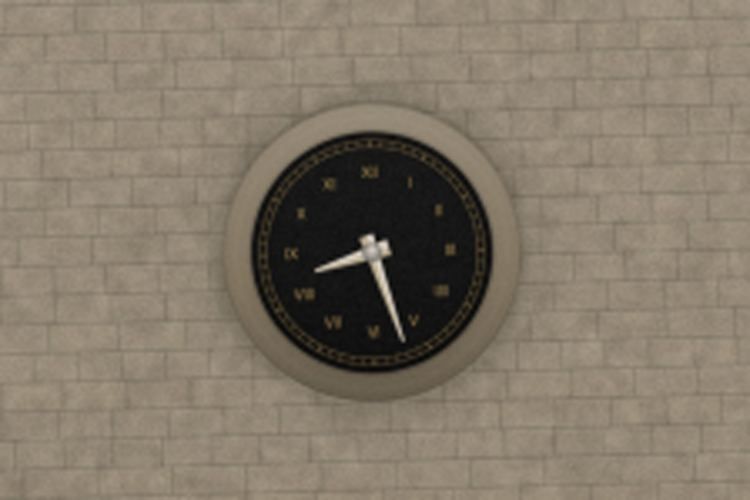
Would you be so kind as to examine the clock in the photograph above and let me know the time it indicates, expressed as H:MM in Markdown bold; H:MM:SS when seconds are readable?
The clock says **8:27**
